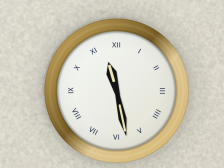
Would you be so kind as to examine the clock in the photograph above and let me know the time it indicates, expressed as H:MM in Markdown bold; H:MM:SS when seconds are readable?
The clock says **11:28**
